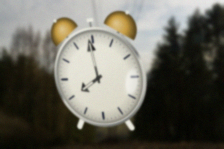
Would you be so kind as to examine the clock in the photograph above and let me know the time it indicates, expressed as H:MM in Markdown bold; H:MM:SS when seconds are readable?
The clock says **7:59**
